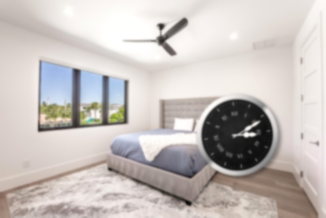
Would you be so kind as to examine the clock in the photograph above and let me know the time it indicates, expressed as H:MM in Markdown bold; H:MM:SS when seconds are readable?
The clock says **3:11**
